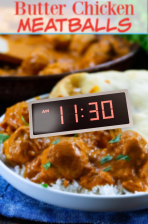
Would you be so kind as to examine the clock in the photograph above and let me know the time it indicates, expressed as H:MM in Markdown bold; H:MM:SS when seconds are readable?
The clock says **11:30**
